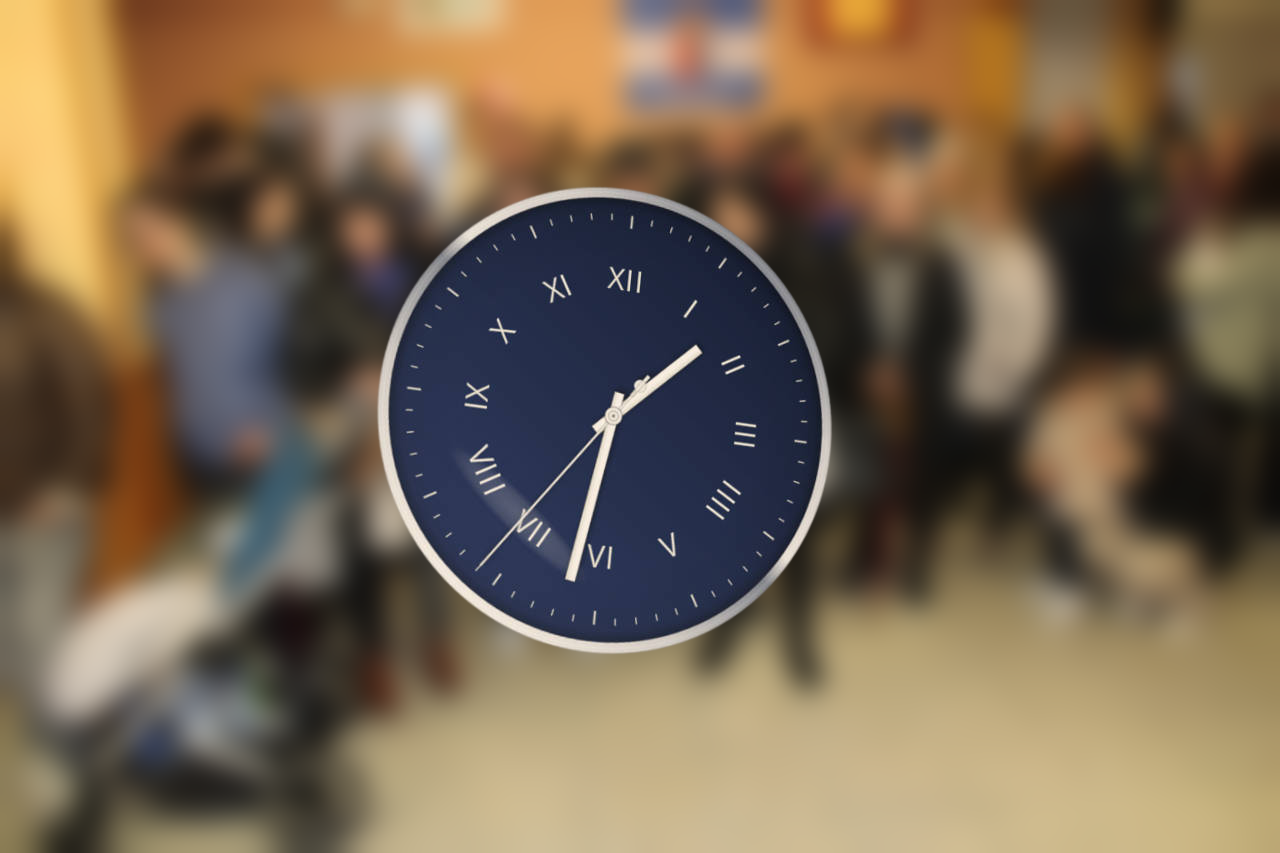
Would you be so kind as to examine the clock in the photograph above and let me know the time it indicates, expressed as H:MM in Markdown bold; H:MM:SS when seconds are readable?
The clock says **1:31:36**
